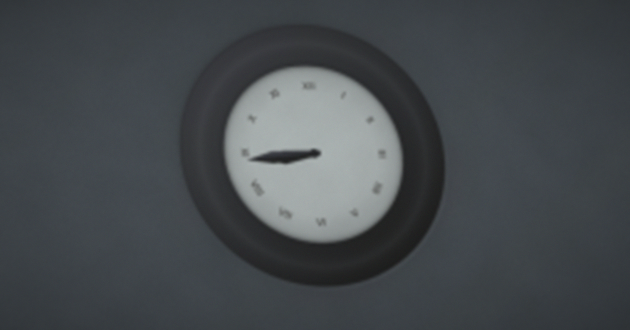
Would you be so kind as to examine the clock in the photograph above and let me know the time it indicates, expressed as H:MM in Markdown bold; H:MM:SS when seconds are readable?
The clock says **8:44**
